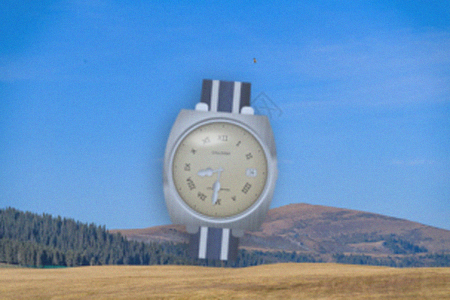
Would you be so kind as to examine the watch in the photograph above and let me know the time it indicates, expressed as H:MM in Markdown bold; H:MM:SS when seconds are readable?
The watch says **8:31**
